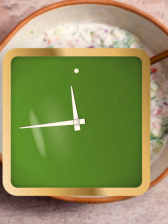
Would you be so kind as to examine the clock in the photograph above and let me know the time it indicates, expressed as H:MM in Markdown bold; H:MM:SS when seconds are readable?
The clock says **11:44**
